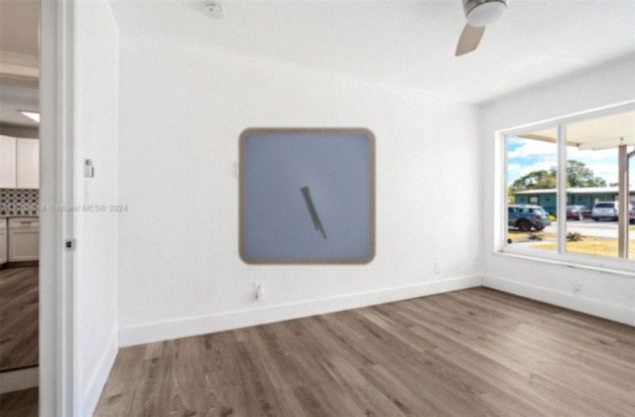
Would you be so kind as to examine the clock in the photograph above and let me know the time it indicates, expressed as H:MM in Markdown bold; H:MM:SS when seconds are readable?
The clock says **5:26**
